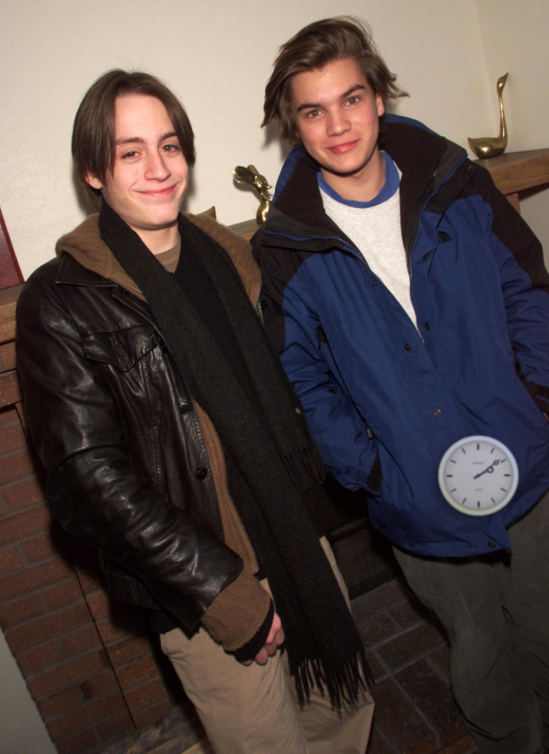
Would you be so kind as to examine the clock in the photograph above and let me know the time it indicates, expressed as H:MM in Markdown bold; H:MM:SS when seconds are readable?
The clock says **2:09**
